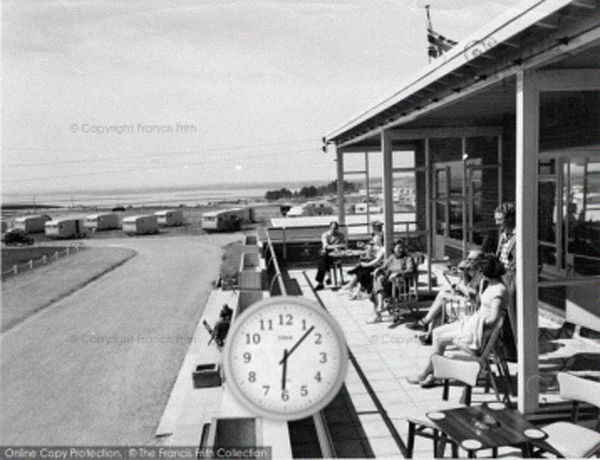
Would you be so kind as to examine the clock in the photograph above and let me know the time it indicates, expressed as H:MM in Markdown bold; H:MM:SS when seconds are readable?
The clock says **6:07**
